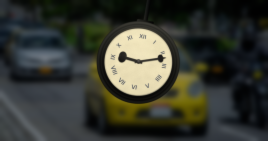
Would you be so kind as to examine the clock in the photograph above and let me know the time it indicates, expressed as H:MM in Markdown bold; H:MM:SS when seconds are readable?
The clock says **9:12**
